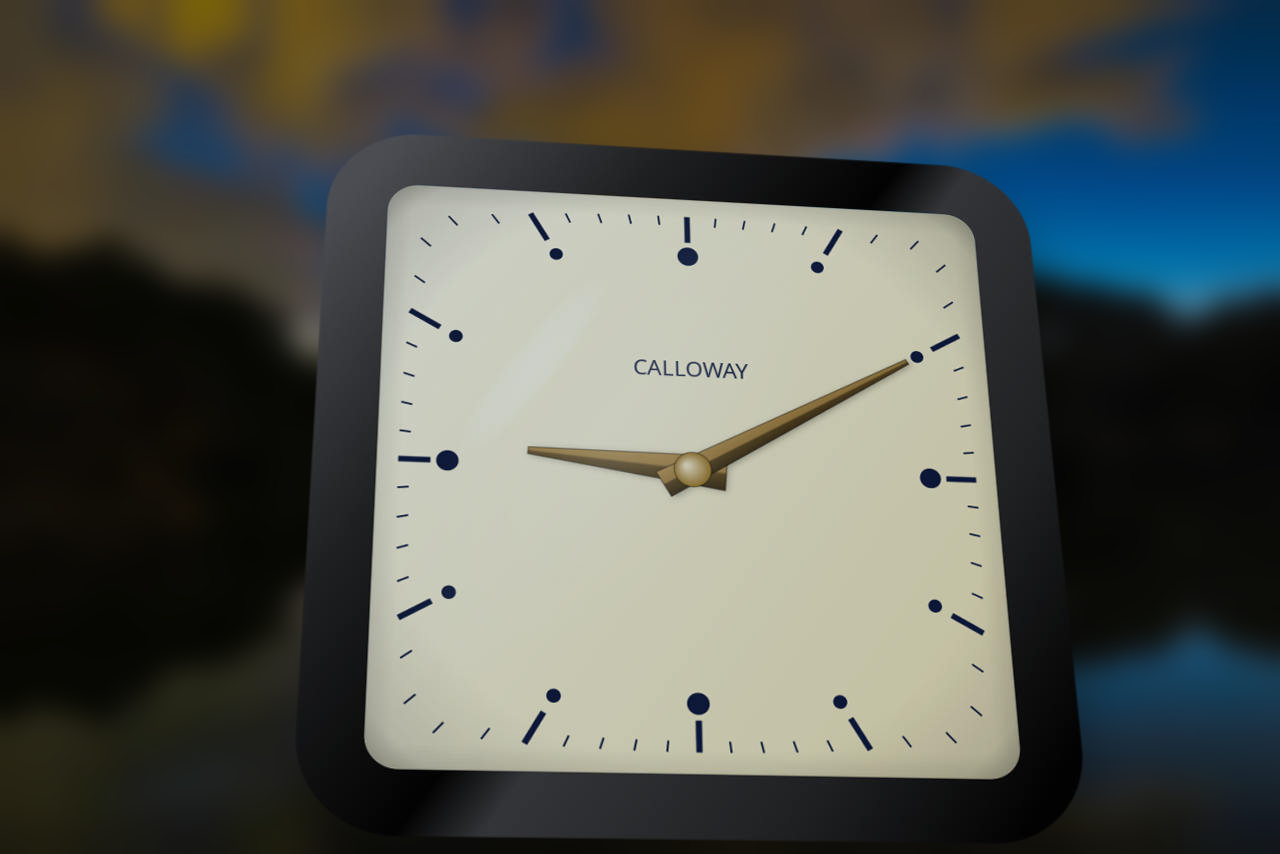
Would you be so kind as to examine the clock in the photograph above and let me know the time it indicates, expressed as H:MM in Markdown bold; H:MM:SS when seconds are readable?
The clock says **9:10**
